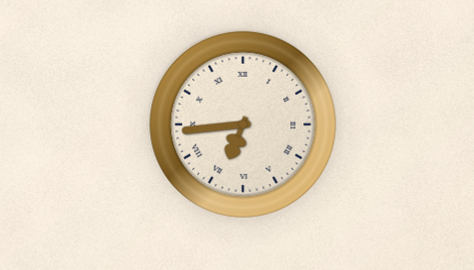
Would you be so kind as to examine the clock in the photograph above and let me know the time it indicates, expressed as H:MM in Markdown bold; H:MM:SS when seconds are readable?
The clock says **6:44**
